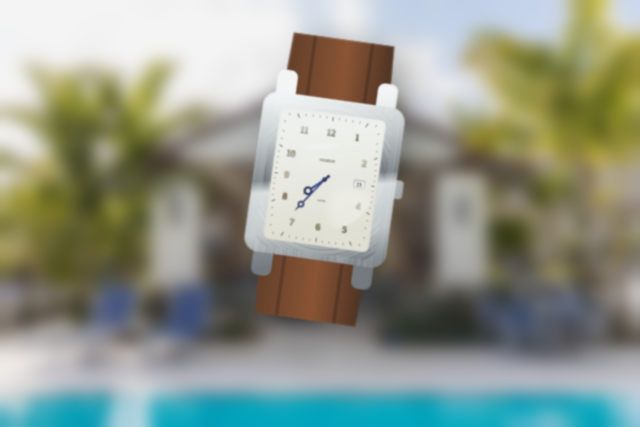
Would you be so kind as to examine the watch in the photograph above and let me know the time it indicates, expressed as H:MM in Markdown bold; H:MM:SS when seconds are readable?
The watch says **7:36**
